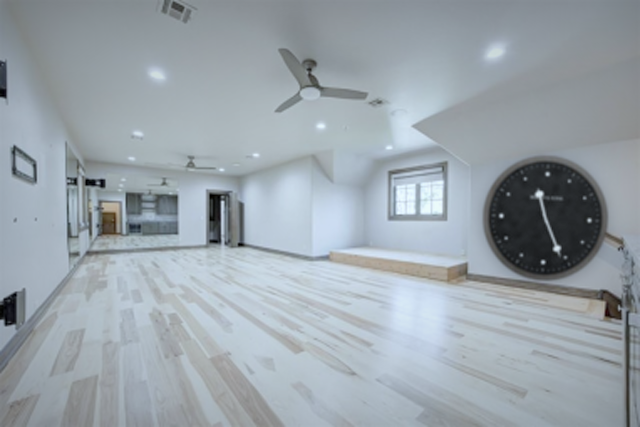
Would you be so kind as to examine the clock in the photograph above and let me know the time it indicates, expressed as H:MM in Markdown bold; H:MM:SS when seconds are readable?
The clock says **11:26**
